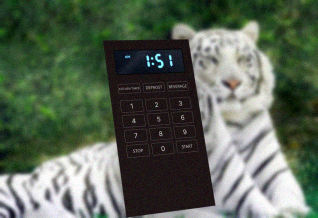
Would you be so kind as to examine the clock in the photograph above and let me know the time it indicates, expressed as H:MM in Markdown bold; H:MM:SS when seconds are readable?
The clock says **1:51**
